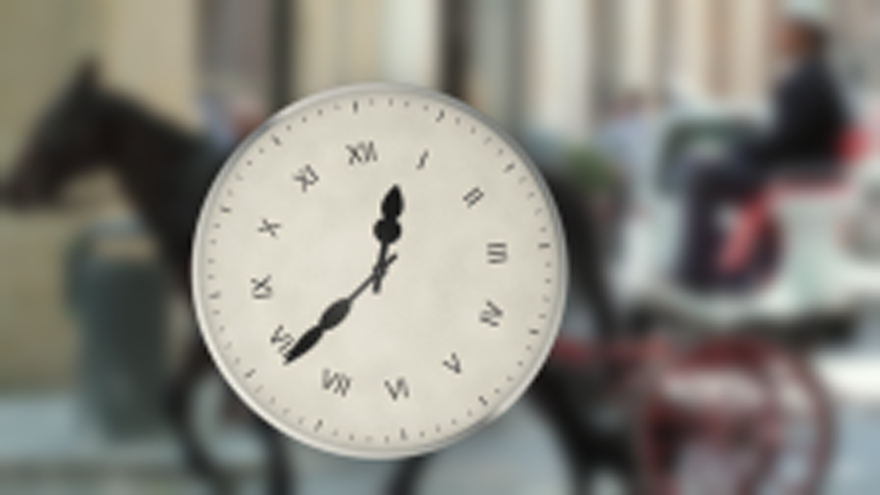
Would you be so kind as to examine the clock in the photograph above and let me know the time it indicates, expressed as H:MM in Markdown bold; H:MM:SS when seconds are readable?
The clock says **12:39**
